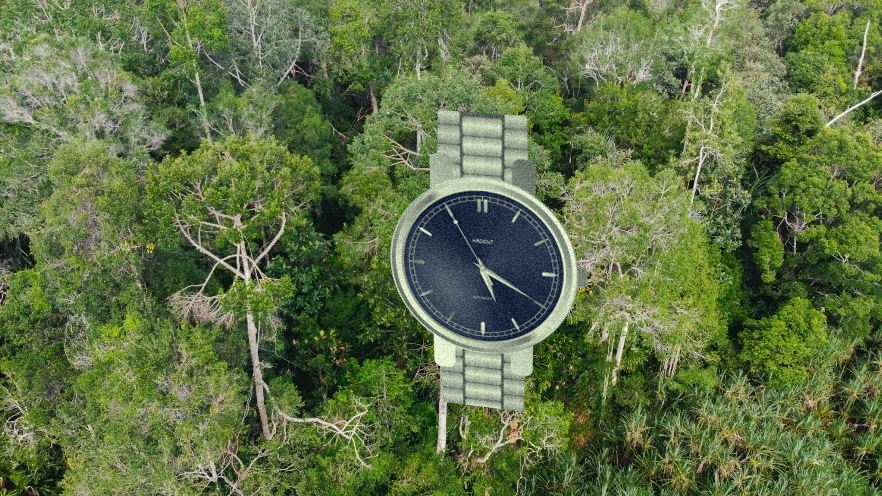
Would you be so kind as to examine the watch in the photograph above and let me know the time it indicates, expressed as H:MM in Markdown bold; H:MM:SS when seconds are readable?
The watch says **5:19:55**
